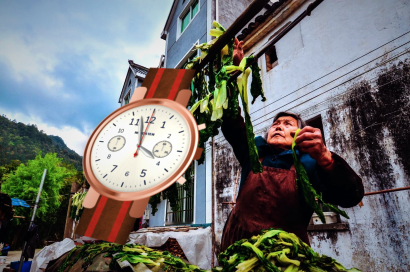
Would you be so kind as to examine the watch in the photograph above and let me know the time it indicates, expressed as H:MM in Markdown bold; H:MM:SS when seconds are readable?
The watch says **3:57**
